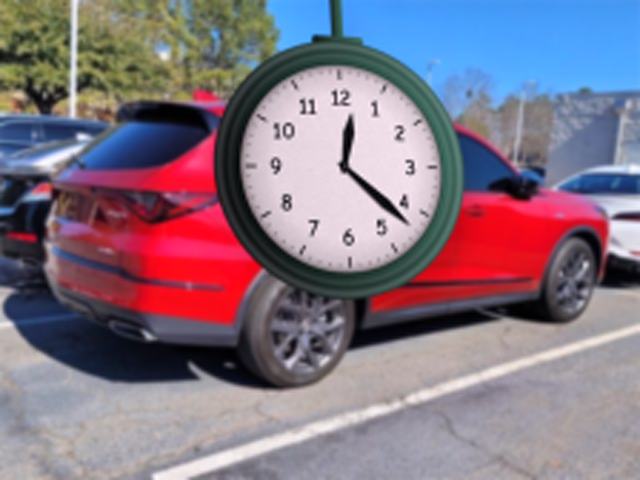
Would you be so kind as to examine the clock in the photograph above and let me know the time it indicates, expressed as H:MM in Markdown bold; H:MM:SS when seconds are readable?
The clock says **12:22**
